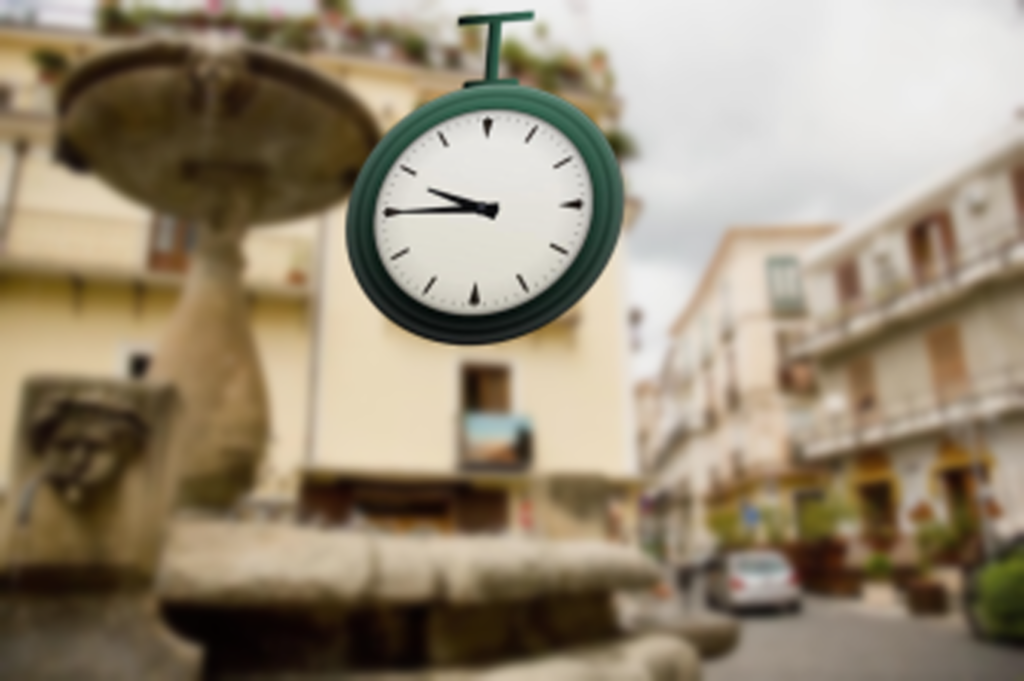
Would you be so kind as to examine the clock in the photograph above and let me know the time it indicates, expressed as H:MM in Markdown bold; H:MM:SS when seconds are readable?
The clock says **9:45**
